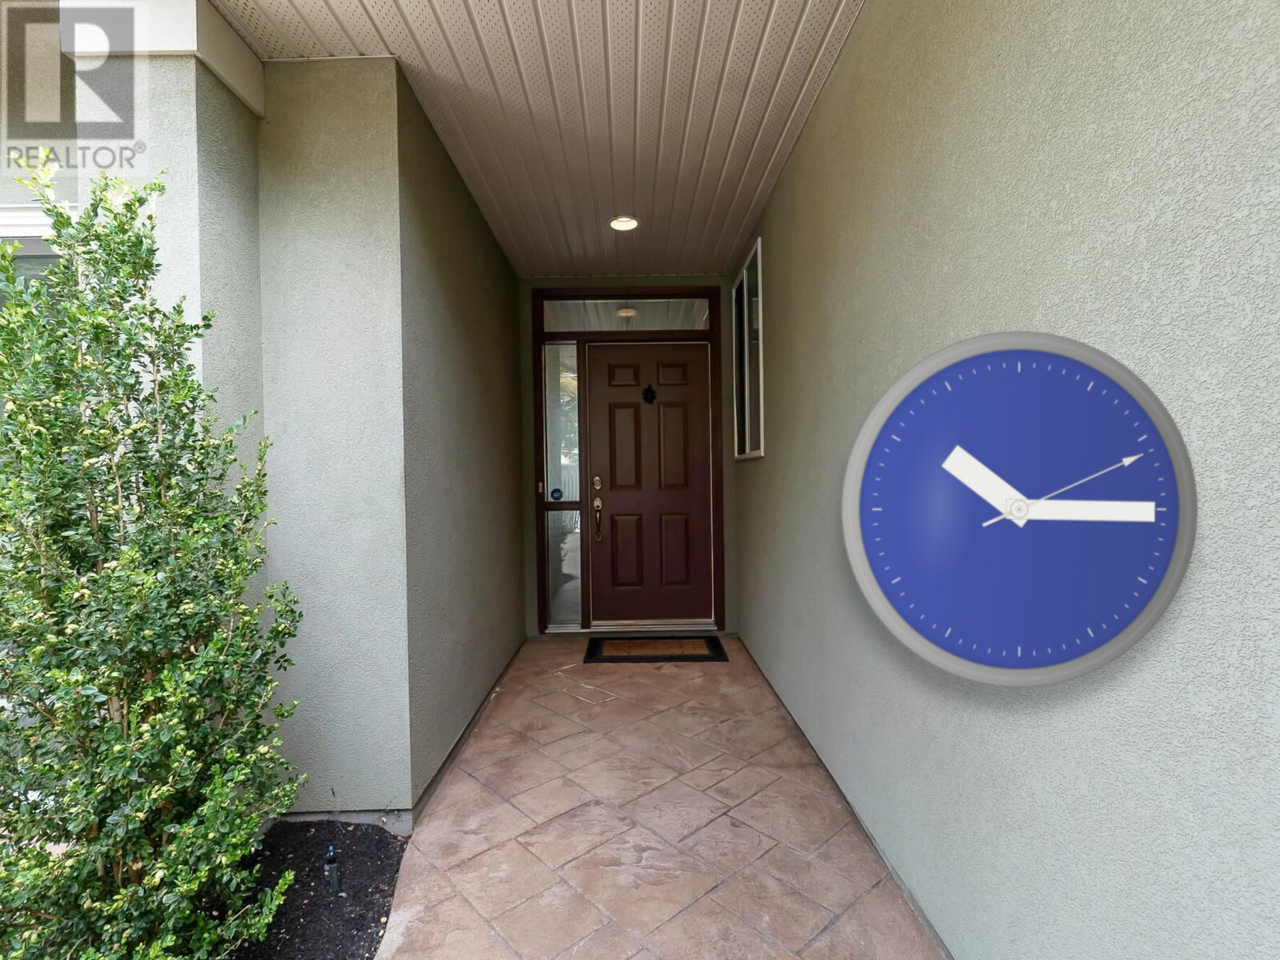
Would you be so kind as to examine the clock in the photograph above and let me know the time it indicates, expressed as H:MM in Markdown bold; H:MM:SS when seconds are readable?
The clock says **10:15:11**
